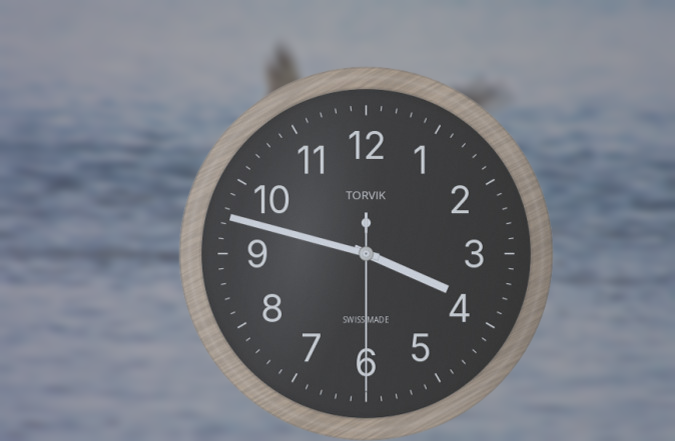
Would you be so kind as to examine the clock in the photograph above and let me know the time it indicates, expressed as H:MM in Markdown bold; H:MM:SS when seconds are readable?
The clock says **3:47:30**
